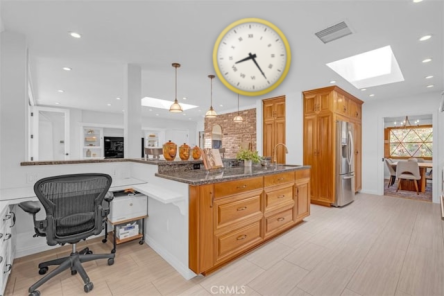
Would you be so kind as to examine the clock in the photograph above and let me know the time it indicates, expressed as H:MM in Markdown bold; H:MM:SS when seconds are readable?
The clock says **8:25**
